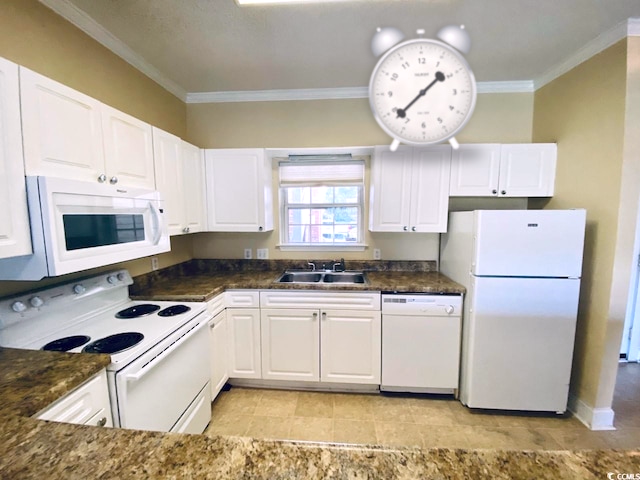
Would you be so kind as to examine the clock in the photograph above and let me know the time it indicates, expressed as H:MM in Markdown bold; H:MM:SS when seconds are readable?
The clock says **1:38**
